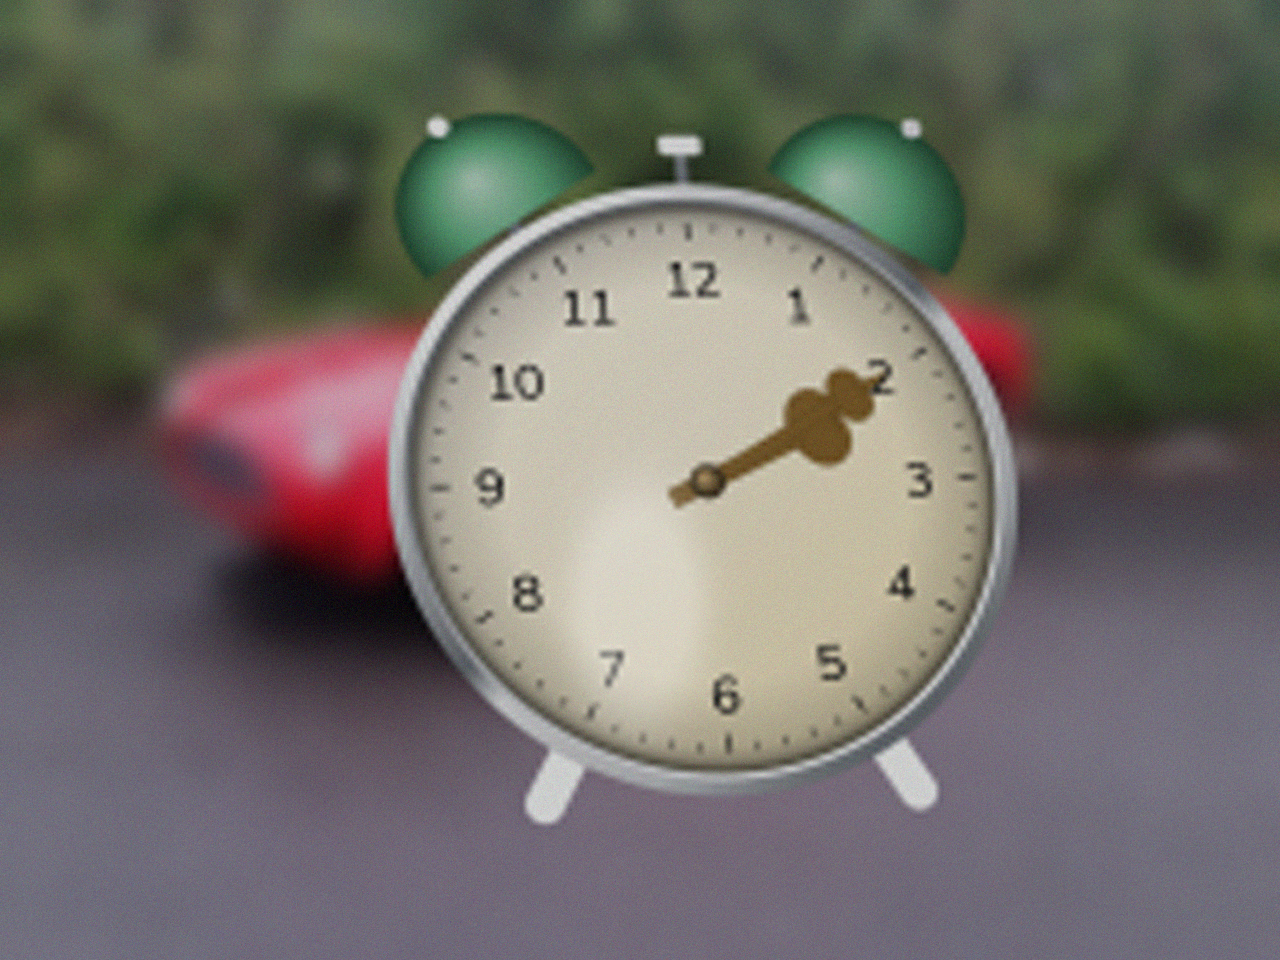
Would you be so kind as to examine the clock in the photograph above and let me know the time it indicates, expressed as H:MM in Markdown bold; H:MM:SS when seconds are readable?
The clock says **2:10**
